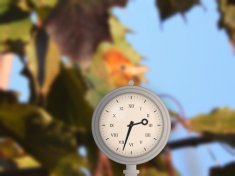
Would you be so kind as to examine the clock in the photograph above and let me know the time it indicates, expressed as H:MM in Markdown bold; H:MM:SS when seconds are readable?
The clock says **2:33**
